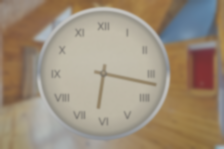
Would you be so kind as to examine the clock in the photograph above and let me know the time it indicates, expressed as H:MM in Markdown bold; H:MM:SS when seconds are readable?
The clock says **6:17**
